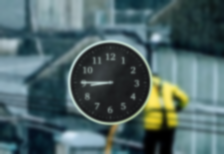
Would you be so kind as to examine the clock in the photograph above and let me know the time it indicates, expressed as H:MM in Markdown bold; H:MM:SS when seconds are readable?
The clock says **8:45**
